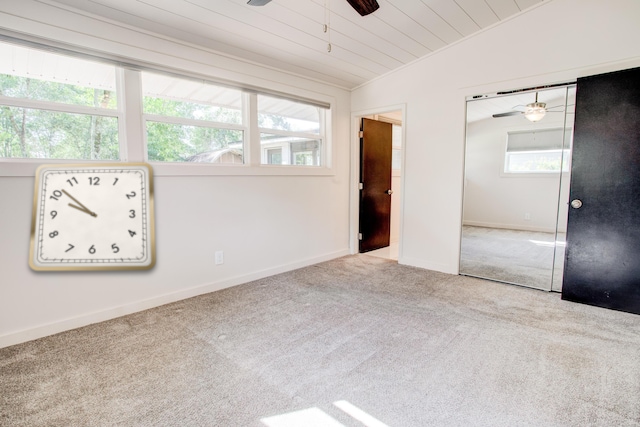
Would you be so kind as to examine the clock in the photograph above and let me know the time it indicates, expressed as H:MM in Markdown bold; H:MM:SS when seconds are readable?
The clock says **9:52**
